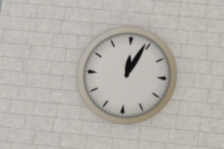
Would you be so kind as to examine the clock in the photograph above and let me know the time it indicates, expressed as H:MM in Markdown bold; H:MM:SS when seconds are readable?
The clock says **12:04**
